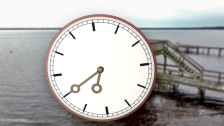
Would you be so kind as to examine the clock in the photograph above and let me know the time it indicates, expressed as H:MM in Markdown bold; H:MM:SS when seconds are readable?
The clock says **6:40**
